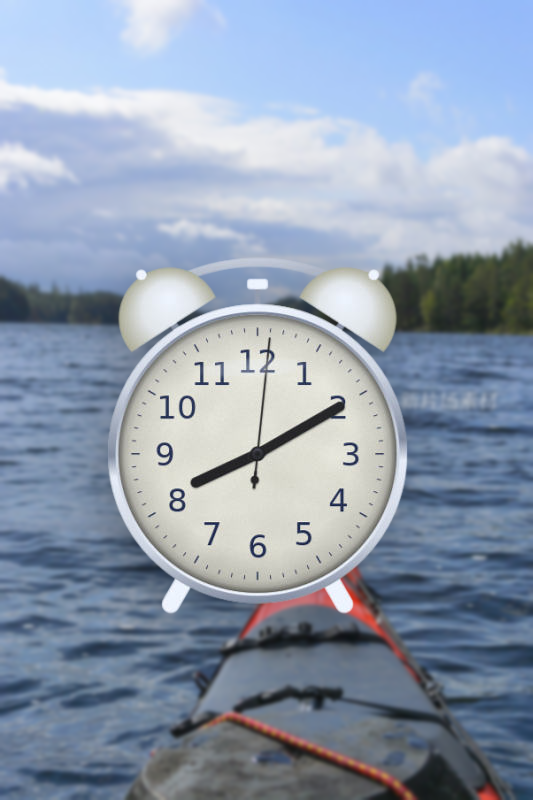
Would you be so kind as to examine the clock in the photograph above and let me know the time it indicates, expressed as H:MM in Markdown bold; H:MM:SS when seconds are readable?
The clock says **8:10:01**
